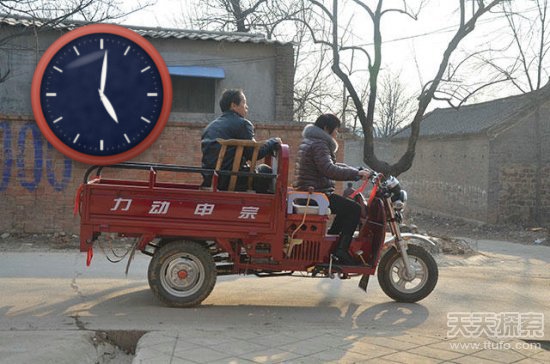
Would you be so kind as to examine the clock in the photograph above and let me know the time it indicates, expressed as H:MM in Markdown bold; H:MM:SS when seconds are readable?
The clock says **5:01**
